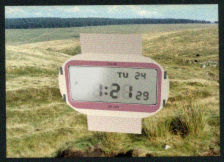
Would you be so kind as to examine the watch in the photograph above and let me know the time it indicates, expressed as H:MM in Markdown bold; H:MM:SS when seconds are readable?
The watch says **1:21:29**
